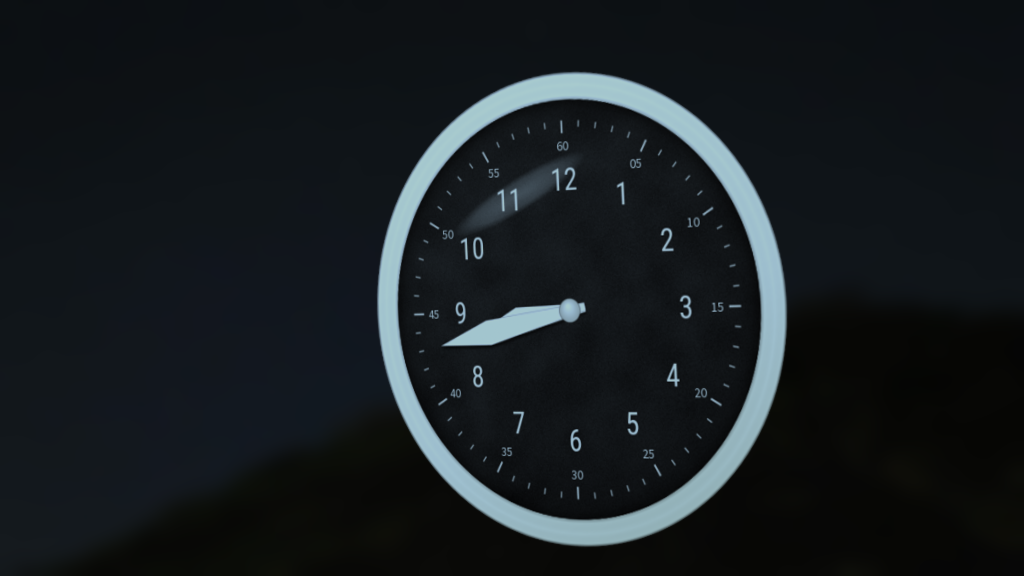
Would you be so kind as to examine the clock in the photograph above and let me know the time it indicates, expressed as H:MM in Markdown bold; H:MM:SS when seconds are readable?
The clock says **8:43**
